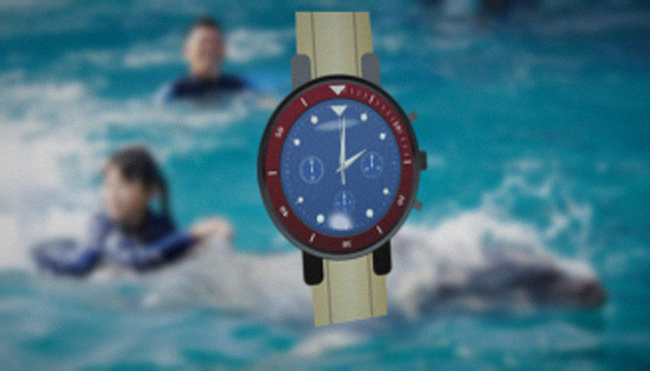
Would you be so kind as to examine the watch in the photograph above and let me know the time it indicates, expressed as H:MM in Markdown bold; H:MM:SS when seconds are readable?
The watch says **2:01**
